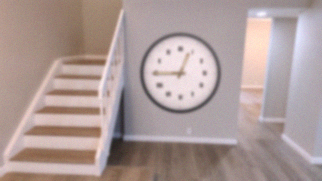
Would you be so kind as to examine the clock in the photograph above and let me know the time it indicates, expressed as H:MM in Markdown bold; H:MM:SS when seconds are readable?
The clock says **12:45**
